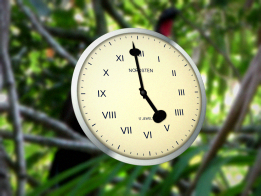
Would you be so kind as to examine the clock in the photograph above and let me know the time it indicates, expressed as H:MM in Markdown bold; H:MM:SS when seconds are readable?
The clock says **4:59**
